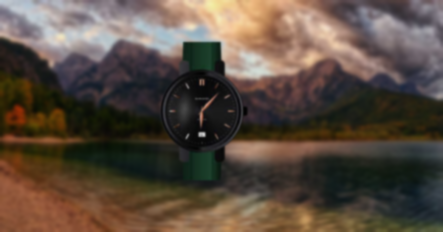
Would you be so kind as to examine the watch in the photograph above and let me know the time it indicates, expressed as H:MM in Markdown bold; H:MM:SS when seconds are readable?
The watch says **6:07**
